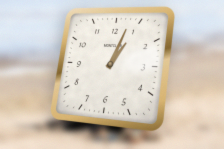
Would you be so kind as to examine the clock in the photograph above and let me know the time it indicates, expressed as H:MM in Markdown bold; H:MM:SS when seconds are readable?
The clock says **1:03**
